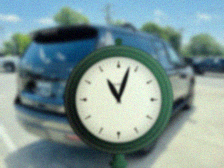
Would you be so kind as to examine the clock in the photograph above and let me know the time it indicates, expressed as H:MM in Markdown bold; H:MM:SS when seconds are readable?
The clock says **11:03**
